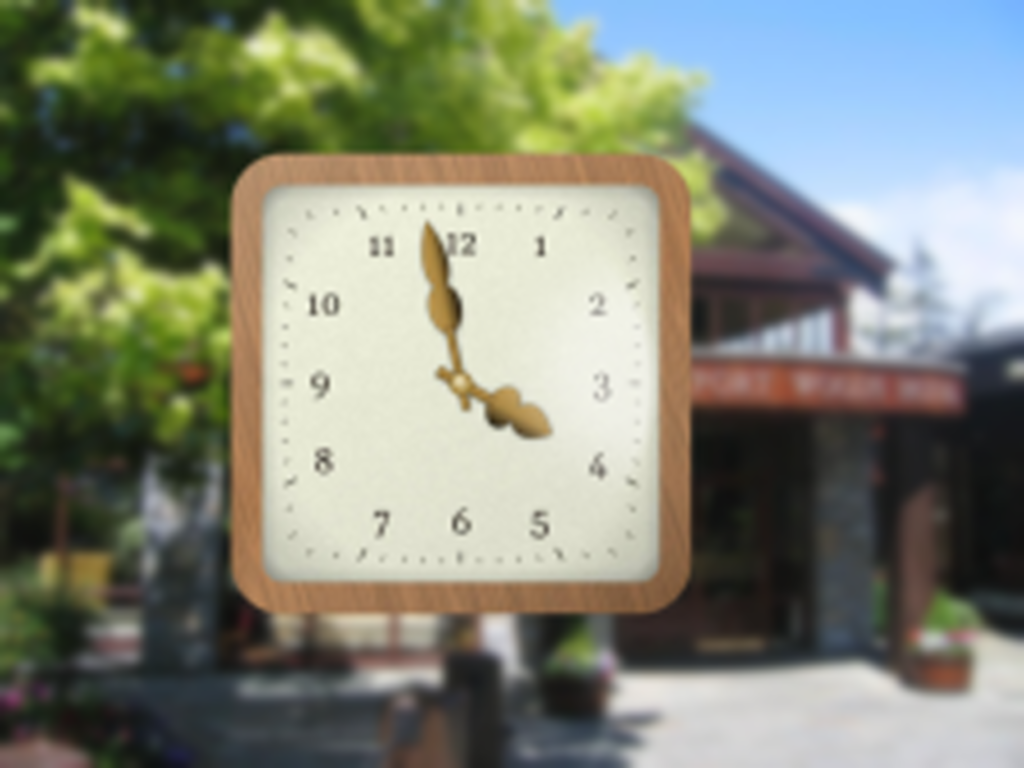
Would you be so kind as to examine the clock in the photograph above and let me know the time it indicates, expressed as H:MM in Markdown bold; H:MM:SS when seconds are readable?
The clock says **3:58**
